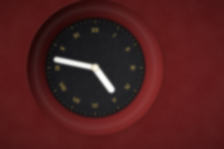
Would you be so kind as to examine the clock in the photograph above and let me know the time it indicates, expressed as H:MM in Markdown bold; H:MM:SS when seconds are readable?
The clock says **4:47**
